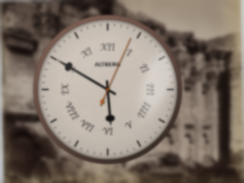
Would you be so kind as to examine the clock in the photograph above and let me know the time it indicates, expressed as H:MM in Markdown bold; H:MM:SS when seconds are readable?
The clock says **5:50:04**
